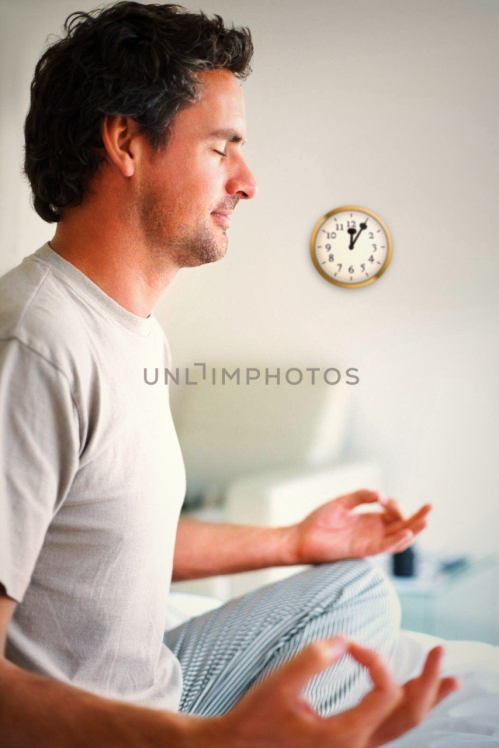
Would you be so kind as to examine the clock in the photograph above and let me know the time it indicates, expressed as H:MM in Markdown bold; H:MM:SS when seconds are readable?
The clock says **12:05**
